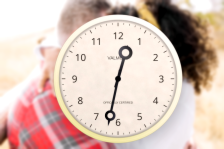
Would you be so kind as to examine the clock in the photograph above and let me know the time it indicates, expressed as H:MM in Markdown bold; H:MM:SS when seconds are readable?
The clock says **12:32**
